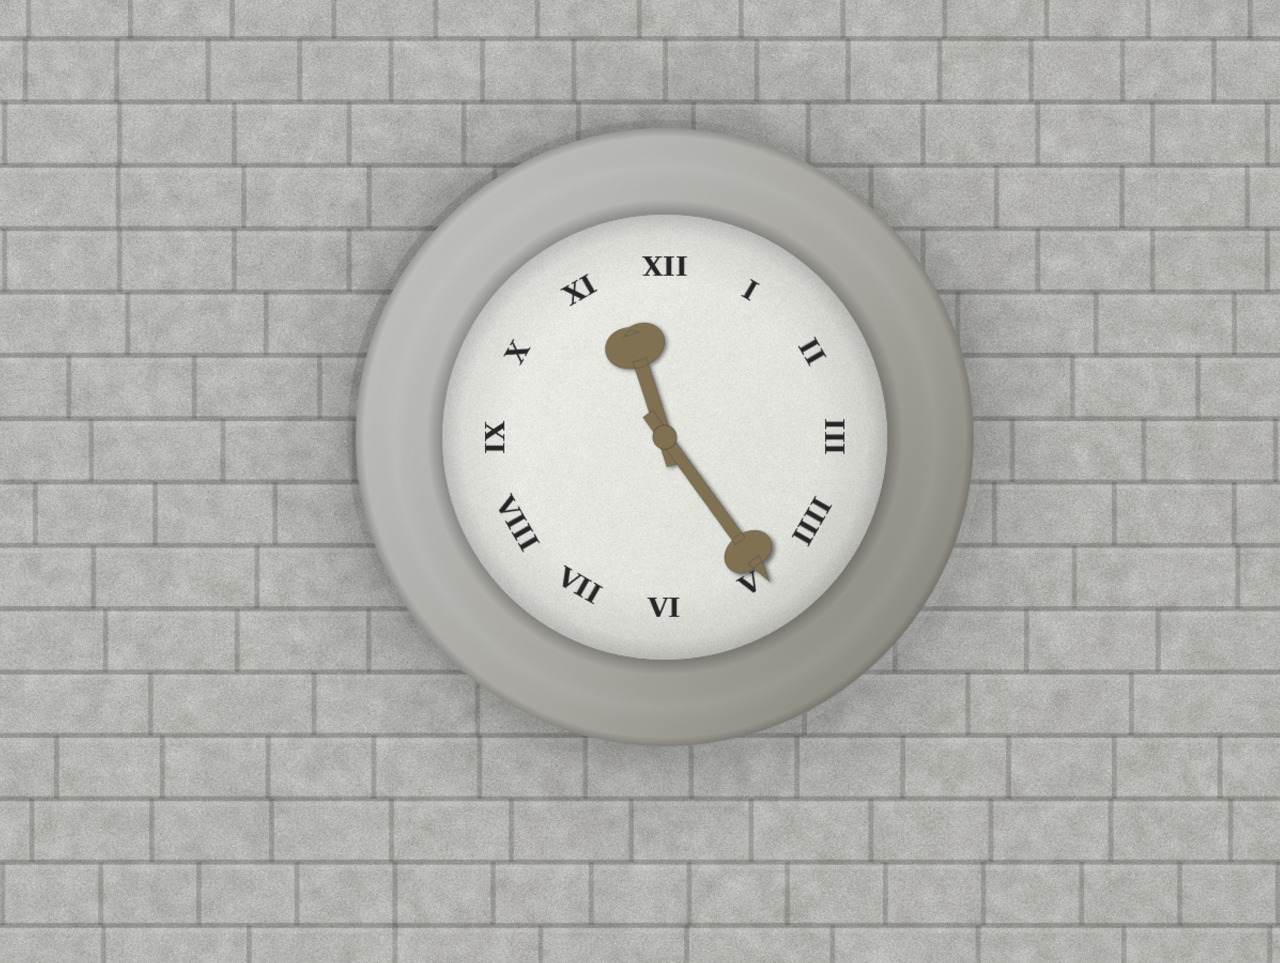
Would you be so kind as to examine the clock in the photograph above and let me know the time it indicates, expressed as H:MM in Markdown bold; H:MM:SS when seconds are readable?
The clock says **11:24**
